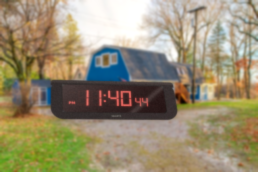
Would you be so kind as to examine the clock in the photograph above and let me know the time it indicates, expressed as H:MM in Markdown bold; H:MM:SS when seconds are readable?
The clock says **11:40:44**
